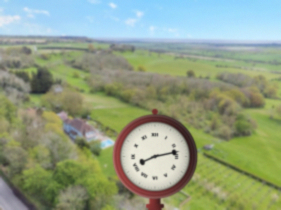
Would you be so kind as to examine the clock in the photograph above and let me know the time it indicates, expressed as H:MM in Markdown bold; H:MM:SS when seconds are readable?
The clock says **8:13**
